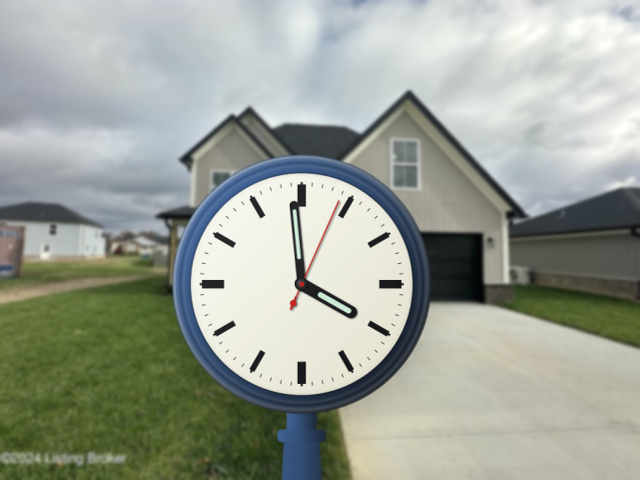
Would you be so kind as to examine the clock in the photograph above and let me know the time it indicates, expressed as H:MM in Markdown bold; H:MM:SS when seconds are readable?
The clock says **3:59:04**
